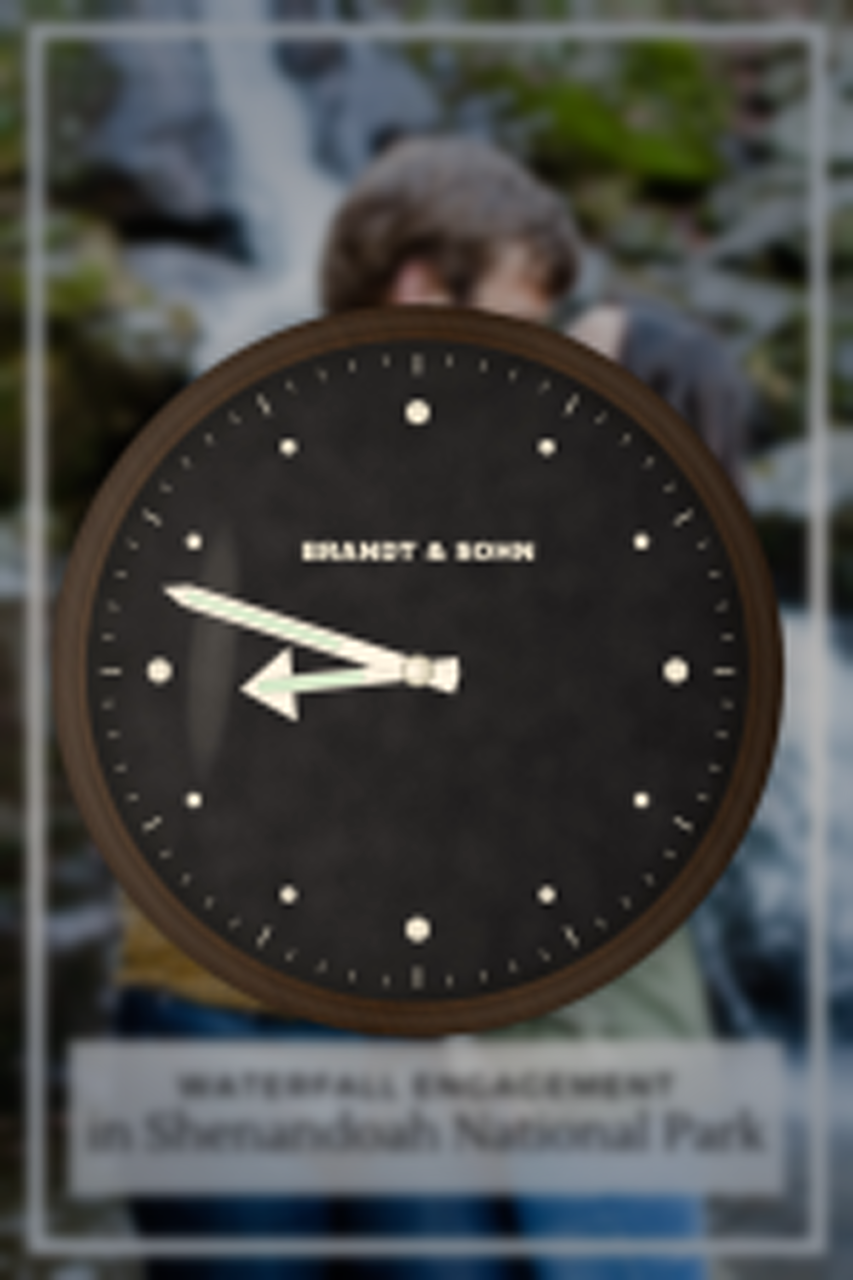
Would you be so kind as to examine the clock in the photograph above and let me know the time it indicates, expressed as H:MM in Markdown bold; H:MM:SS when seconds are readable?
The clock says **8:48**
